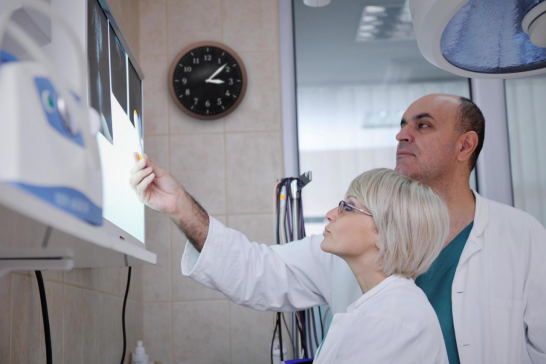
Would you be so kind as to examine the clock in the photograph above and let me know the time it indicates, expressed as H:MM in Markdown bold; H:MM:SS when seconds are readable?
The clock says **3:08**
